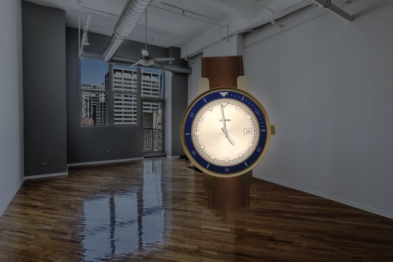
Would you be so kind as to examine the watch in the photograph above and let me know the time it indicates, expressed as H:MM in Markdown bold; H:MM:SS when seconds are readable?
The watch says **4:59**
